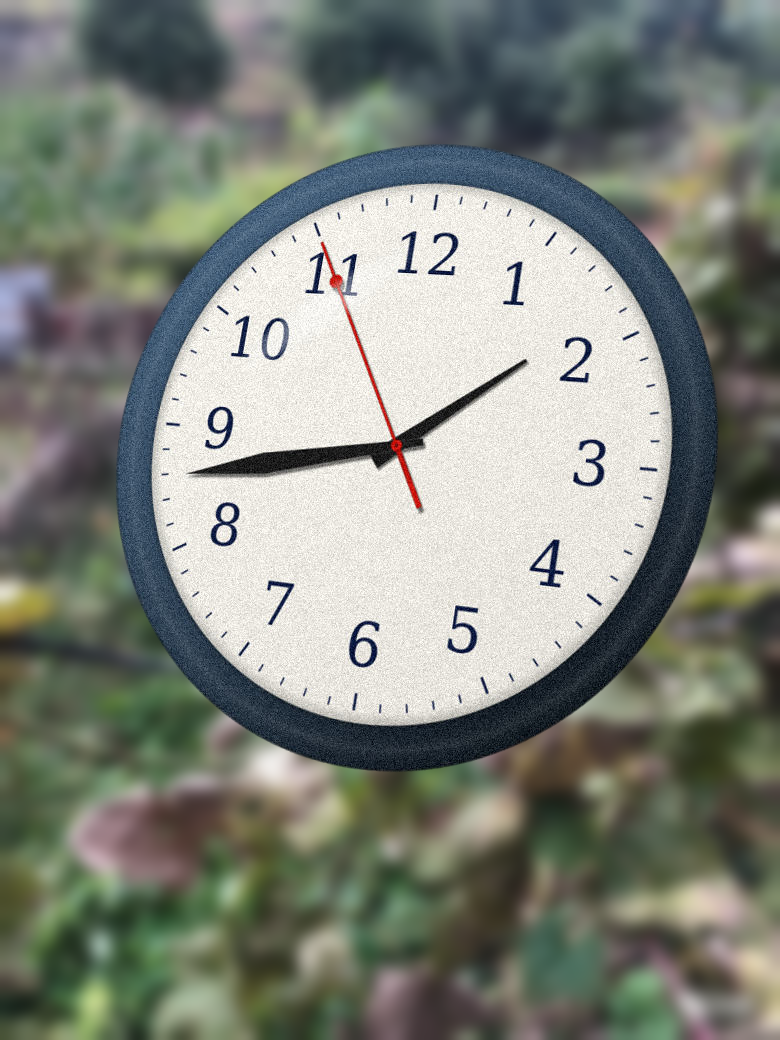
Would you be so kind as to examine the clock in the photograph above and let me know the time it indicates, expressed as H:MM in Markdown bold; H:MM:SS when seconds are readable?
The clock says **1:42:55**
